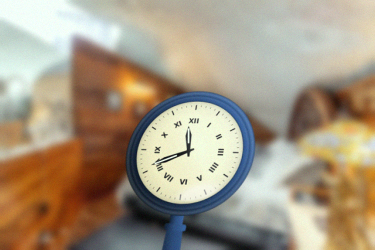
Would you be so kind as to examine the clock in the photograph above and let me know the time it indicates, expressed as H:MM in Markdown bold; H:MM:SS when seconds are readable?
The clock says **11:41**
